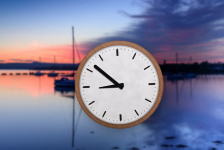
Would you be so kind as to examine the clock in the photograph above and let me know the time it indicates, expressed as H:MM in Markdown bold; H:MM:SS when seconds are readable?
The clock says **8:52**
